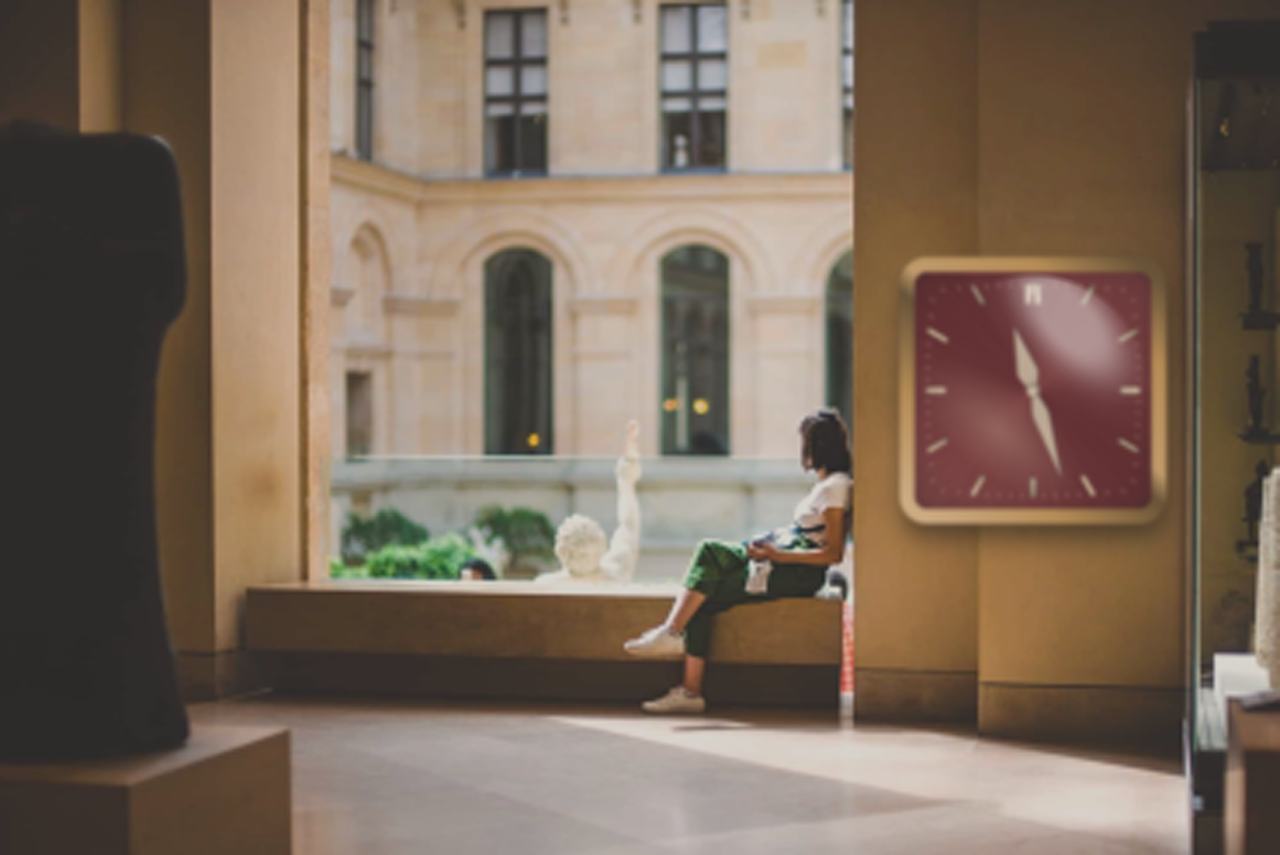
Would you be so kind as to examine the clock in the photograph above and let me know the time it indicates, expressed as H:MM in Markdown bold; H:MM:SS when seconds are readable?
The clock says **11:27**
